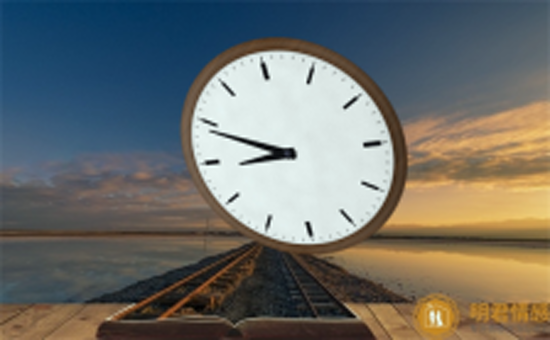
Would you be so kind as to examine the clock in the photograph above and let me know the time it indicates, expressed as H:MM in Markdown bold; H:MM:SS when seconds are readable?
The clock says **8:49**
